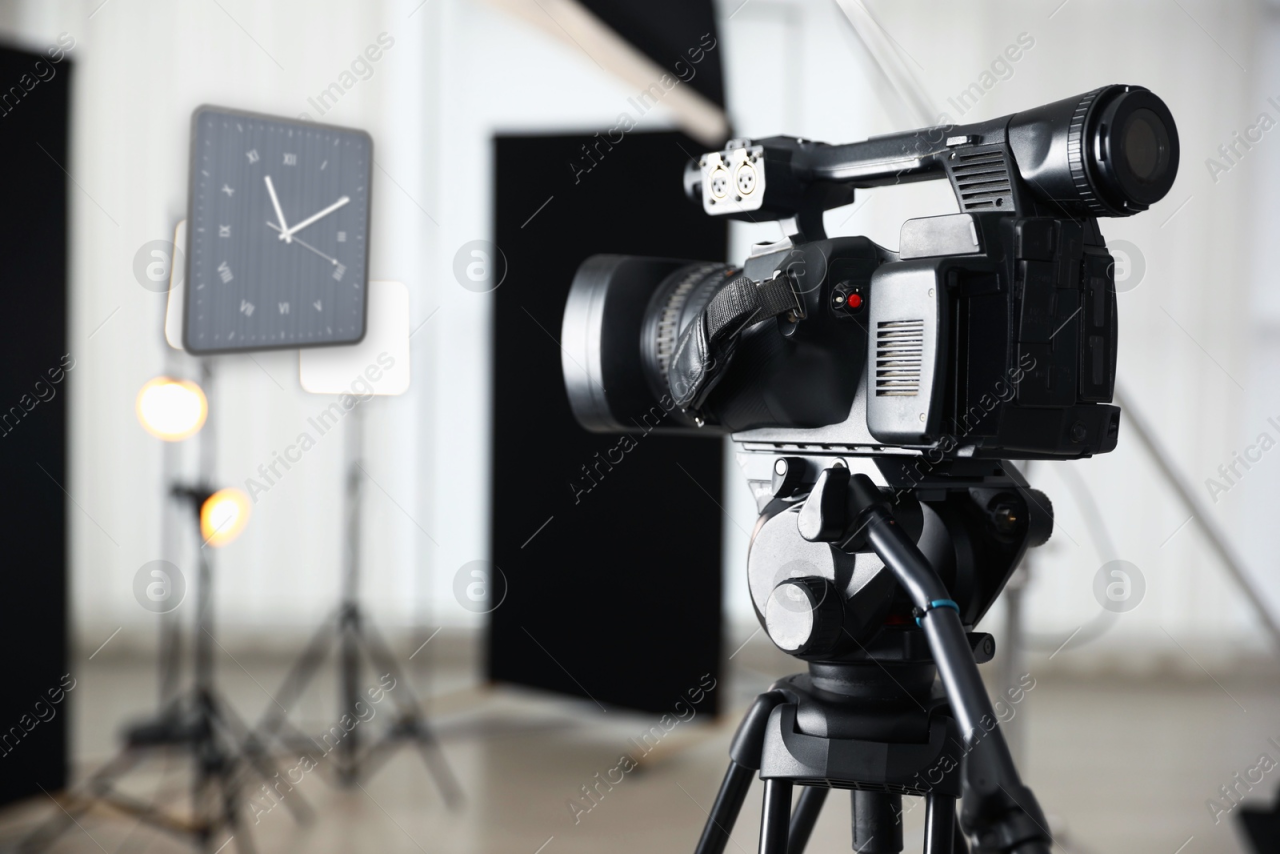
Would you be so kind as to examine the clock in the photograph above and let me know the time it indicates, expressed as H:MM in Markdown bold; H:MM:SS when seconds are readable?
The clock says **11:10:19**
